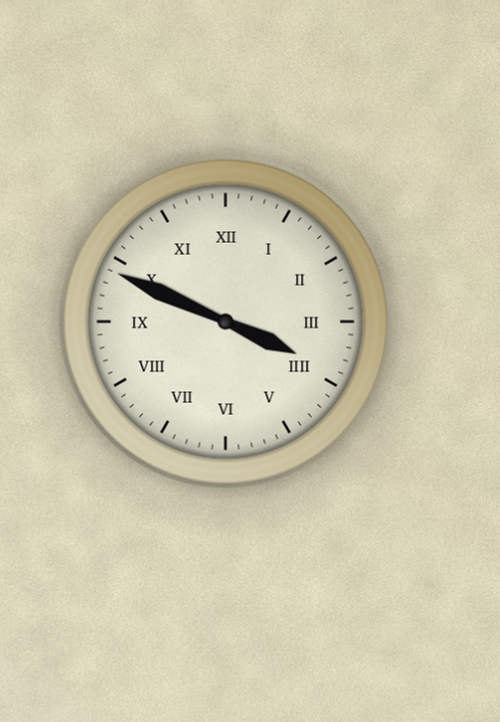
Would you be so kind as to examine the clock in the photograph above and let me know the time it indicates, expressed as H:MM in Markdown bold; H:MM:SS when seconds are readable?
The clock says **3:49**
